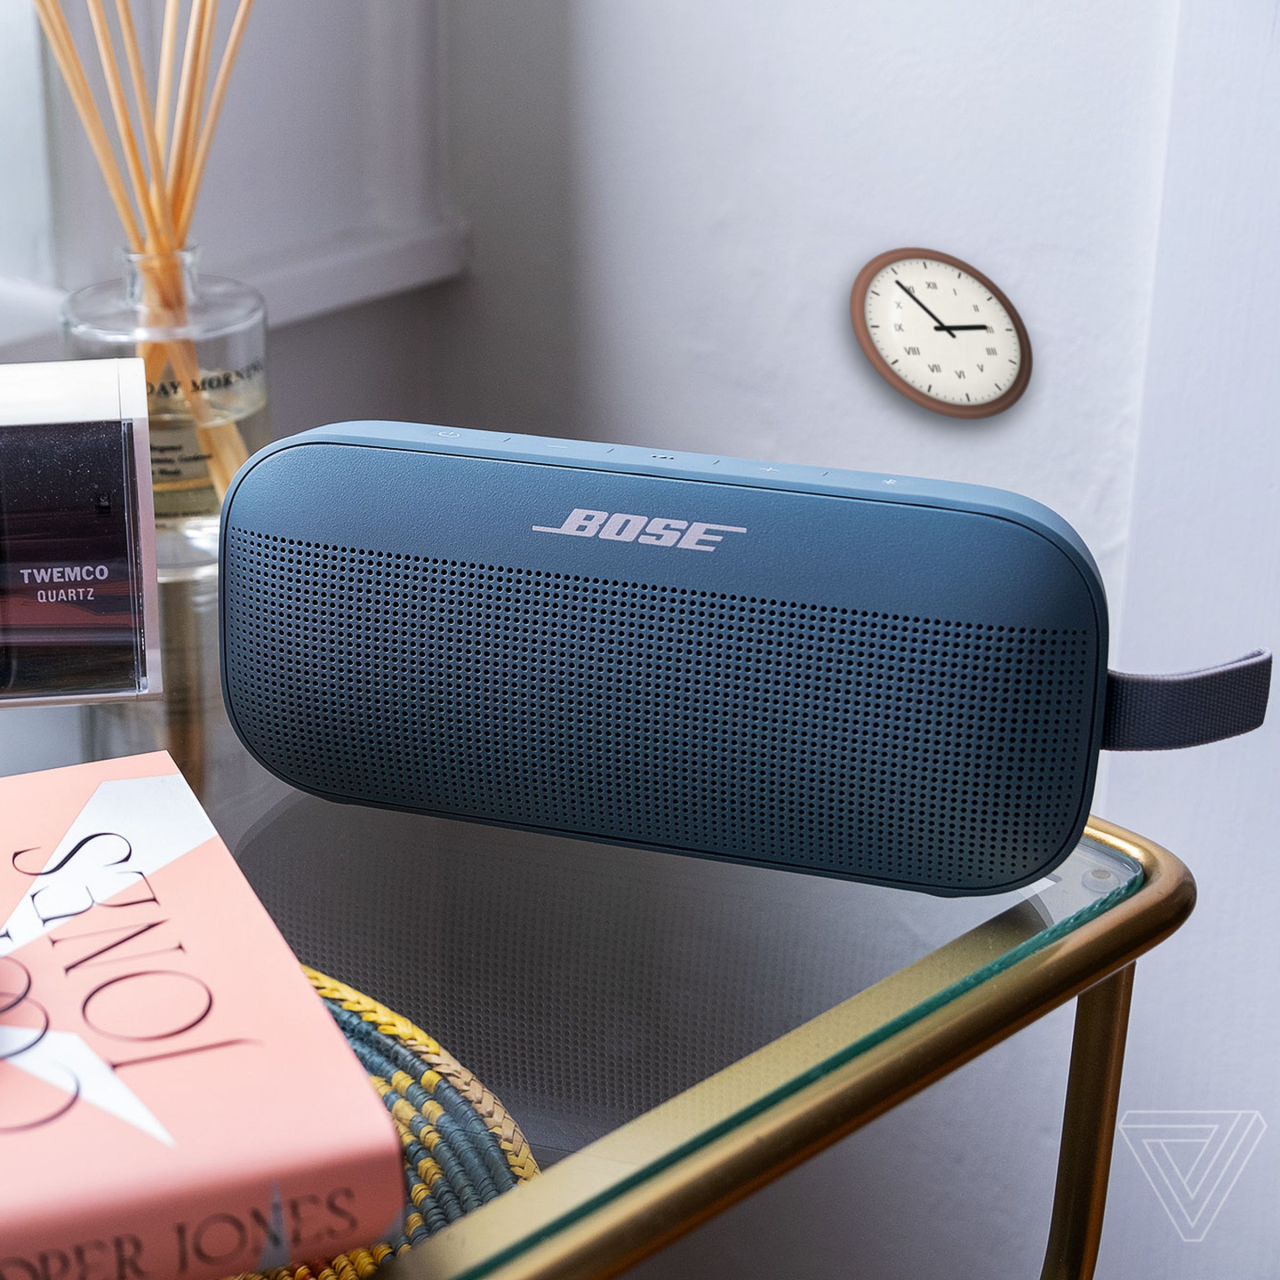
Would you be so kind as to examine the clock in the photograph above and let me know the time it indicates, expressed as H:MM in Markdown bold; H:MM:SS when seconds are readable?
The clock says **2:54**
